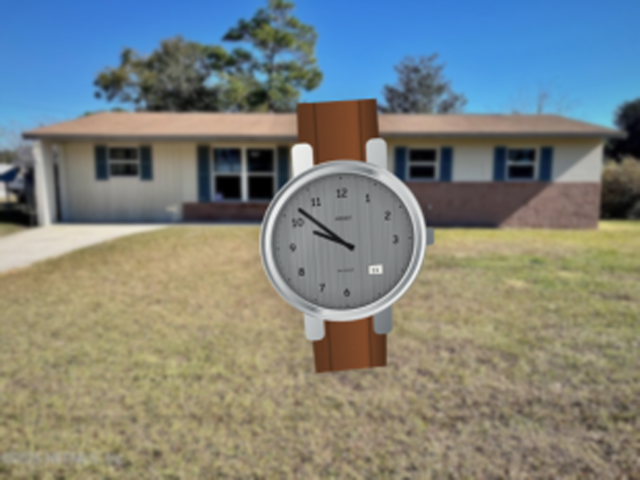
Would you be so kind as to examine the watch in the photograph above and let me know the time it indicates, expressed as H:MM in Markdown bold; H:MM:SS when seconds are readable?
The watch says **9:52**
